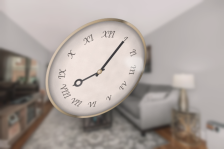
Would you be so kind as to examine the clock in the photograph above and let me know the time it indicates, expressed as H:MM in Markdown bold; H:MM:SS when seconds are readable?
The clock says **8:05**
